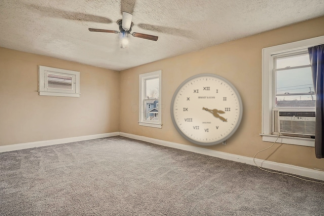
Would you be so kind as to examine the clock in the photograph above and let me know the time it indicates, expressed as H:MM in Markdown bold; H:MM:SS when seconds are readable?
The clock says **3:20**
